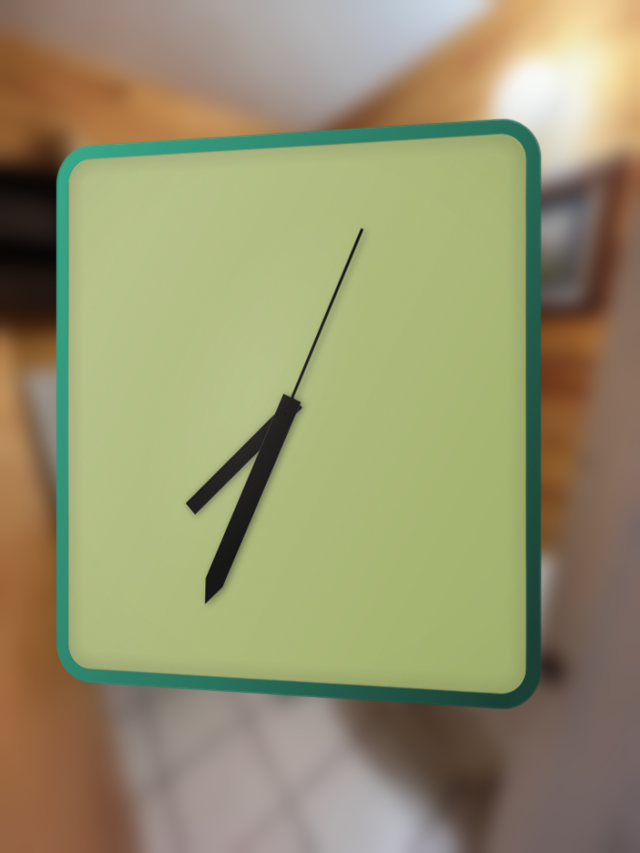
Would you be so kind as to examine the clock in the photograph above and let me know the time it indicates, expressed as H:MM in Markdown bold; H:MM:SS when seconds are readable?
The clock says **7:34:04**
